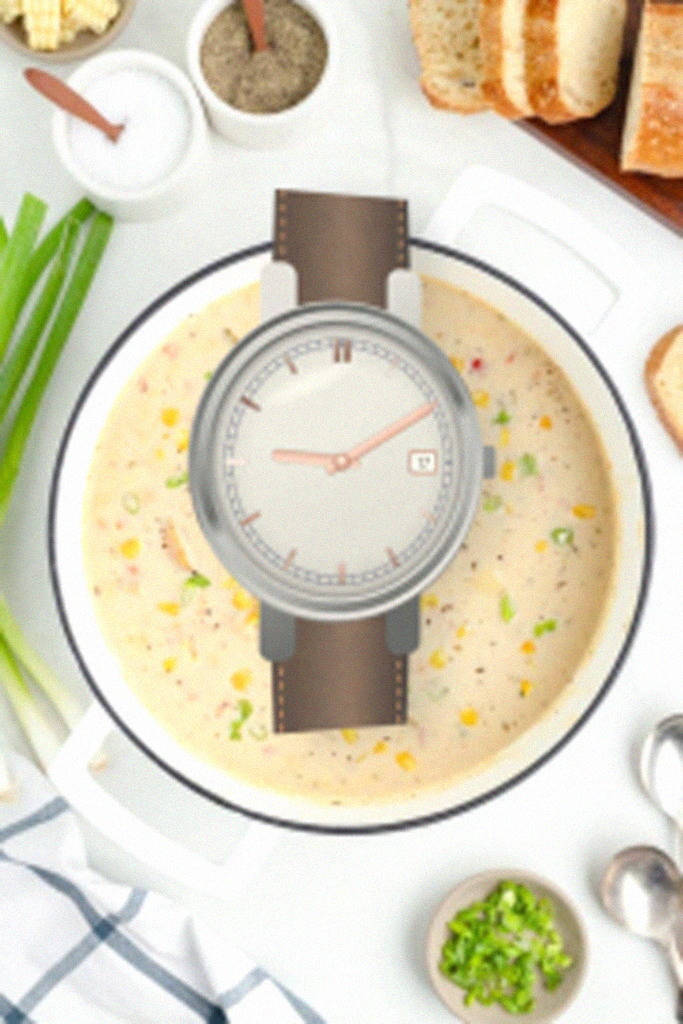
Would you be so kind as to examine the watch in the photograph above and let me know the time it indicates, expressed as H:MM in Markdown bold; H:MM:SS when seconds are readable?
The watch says **9:10**
